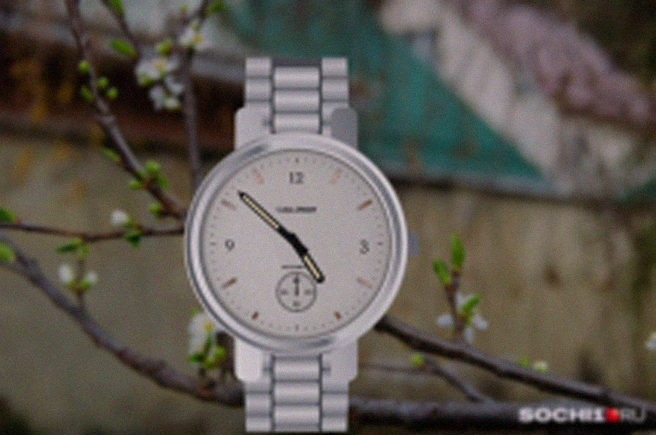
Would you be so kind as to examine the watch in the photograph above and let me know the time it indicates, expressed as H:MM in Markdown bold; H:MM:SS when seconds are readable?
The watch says **4:52**
